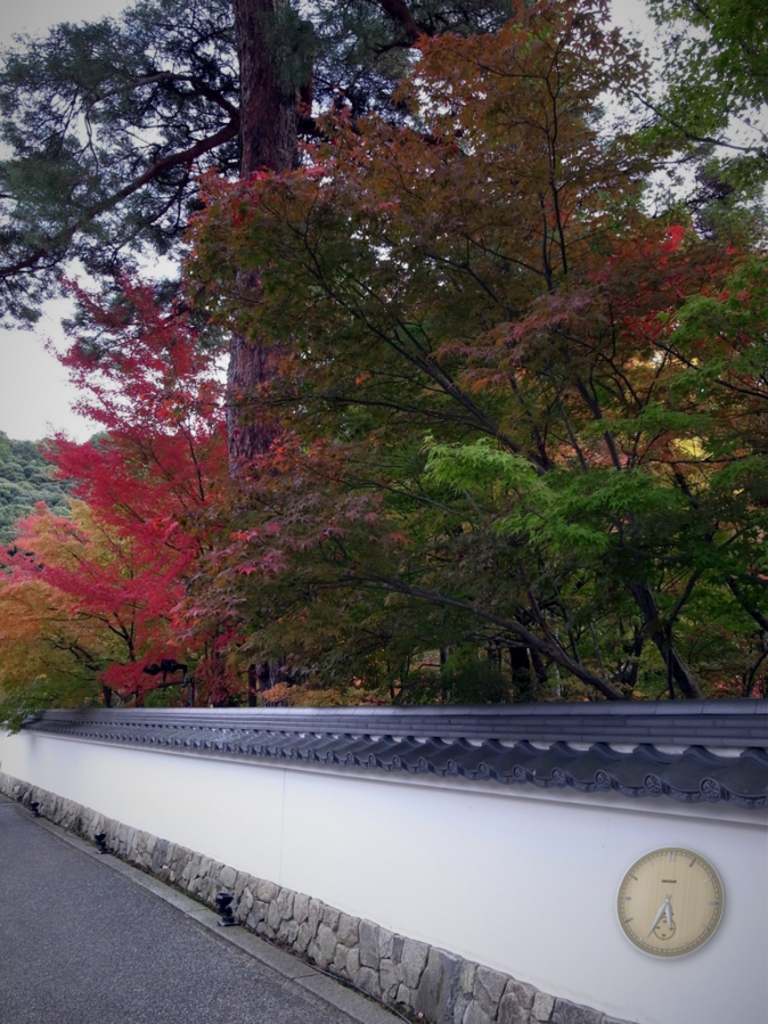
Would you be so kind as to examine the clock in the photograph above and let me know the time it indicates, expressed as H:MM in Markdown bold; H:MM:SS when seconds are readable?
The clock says **5:34**
